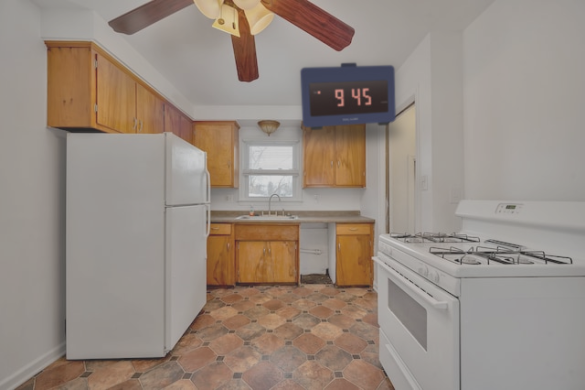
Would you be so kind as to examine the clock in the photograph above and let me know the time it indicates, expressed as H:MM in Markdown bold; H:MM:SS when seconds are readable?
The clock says **9:45**
